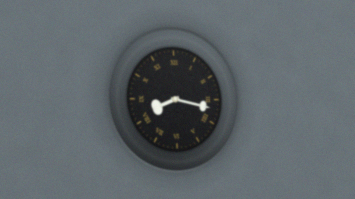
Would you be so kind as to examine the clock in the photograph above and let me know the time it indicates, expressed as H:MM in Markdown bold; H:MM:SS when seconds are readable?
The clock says **8:17**
